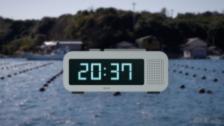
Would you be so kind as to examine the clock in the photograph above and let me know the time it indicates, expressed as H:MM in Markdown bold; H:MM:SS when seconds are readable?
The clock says **20:37**
